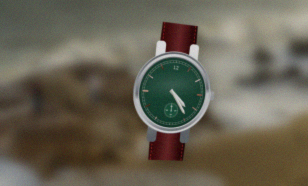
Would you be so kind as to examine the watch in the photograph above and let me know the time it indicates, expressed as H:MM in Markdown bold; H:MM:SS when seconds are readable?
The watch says **4:24**
